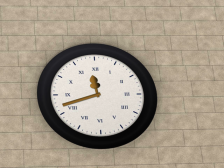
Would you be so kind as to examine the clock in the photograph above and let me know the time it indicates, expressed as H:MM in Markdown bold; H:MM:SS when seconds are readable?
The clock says **11:42**
